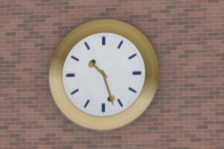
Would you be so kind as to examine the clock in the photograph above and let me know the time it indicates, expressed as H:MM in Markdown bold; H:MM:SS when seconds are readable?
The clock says **10:27**
